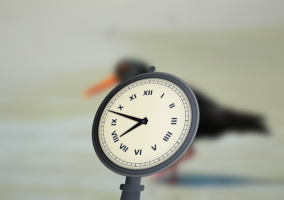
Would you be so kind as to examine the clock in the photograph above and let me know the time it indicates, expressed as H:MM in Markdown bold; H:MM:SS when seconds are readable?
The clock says **7:48**
